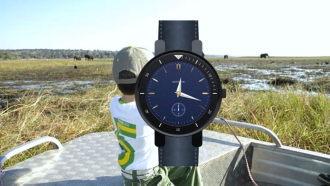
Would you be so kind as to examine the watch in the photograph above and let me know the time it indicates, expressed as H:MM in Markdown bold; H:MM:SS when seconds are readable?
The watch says **12:18**
